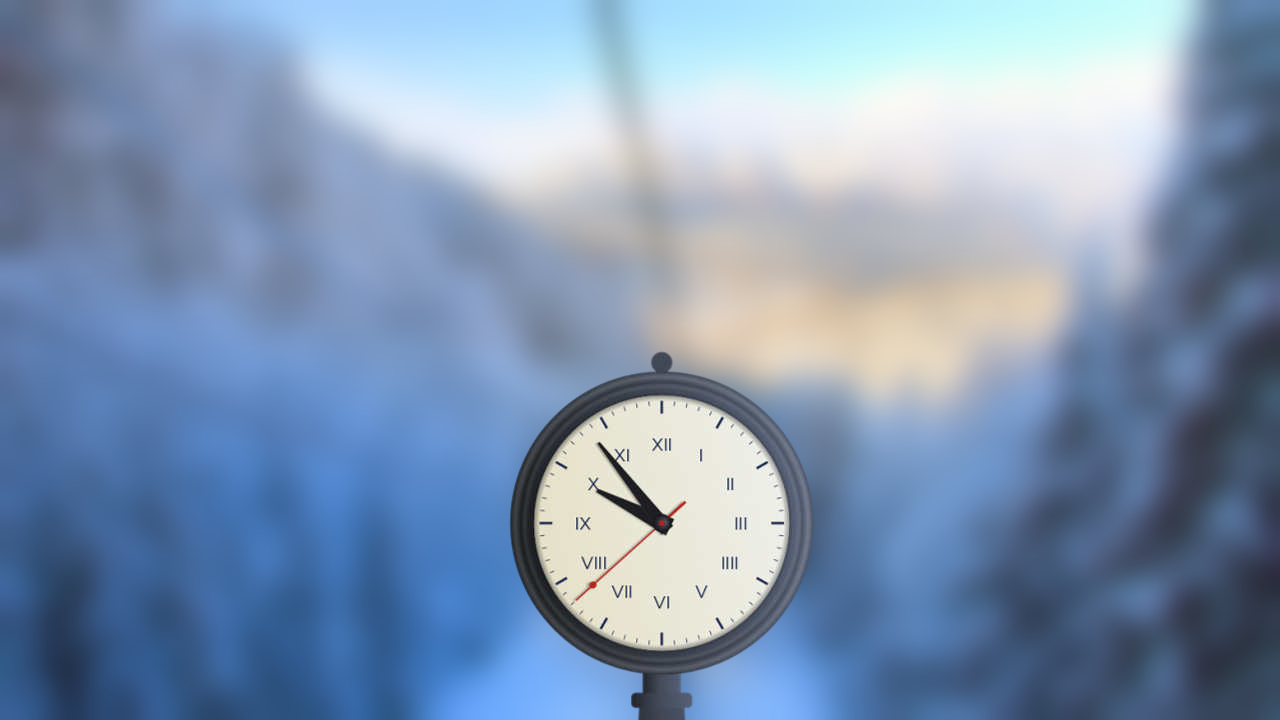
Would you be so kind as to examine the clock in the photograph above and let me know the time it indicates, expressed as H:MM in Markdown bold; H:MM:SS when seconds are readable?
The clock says **9:53:38**
